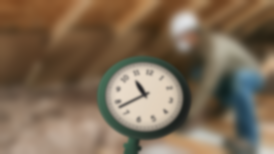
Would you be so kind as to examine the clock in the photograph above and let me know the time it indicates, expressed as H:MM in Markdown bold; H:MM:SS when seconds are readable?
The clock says **10:38**
